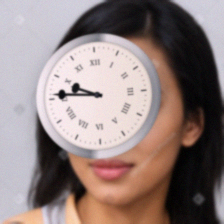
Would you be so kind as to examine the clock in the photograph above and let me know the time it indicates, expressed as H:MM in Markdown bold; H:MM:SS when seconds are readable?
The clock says **9:46**
